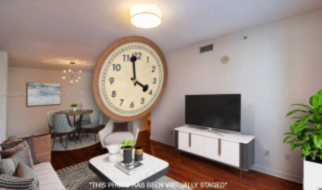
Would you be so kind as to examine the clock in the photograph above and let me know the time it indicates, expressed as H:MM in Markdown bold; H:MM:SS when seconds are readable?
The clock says **3:58**
